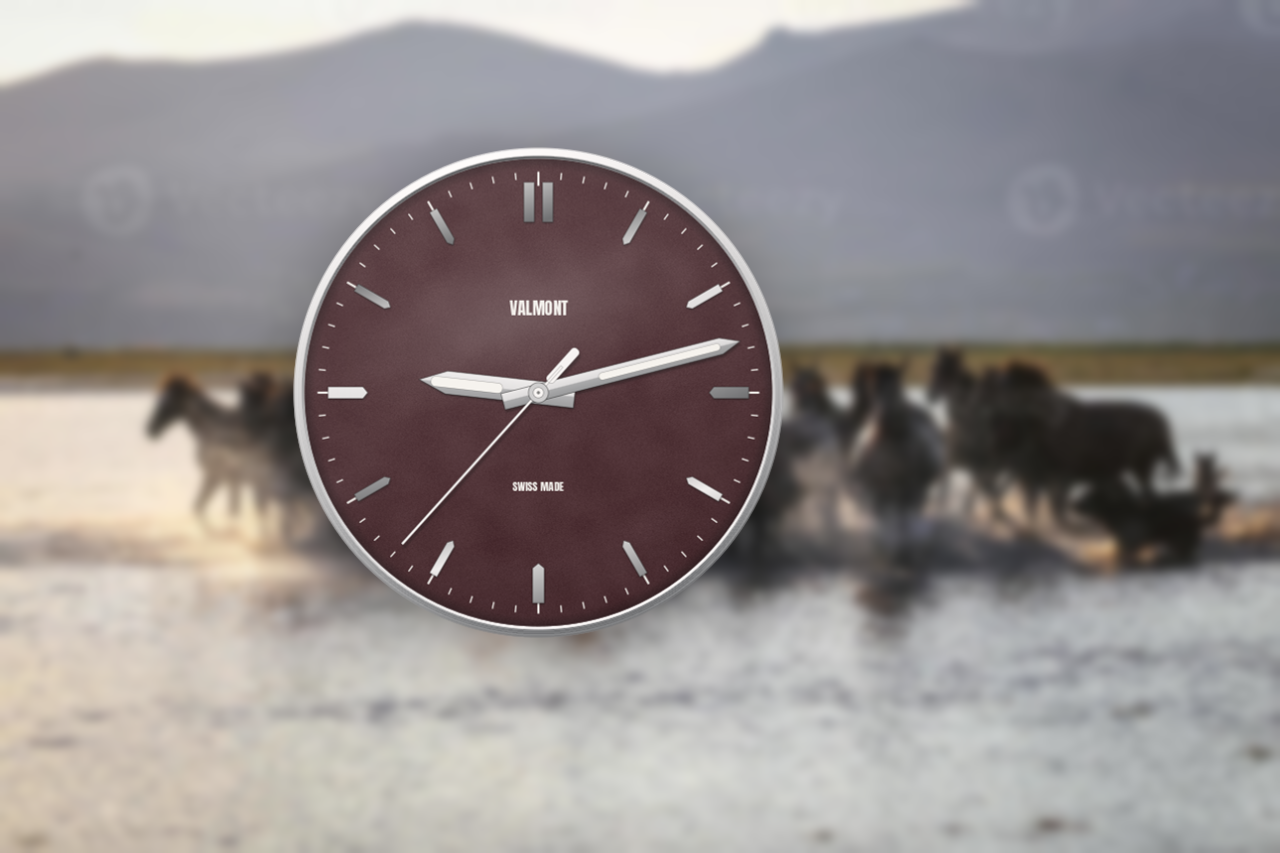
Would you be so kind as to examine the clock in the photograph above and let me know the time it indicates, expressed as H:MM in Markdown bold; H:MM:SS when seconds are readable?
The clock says **9:12:37**
